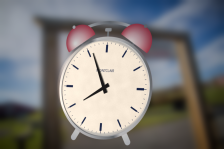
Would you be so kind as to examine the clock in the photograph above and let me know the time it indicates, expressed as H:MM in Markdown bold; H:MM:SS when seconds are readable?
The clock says **7:56**
